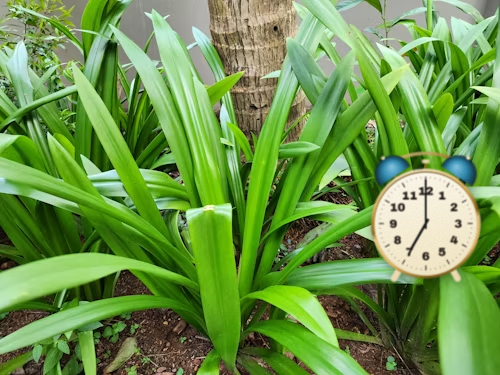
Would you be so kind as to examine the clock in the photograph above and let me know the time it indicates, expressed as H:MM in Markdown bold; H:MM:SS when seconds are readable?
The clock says **7:00**
